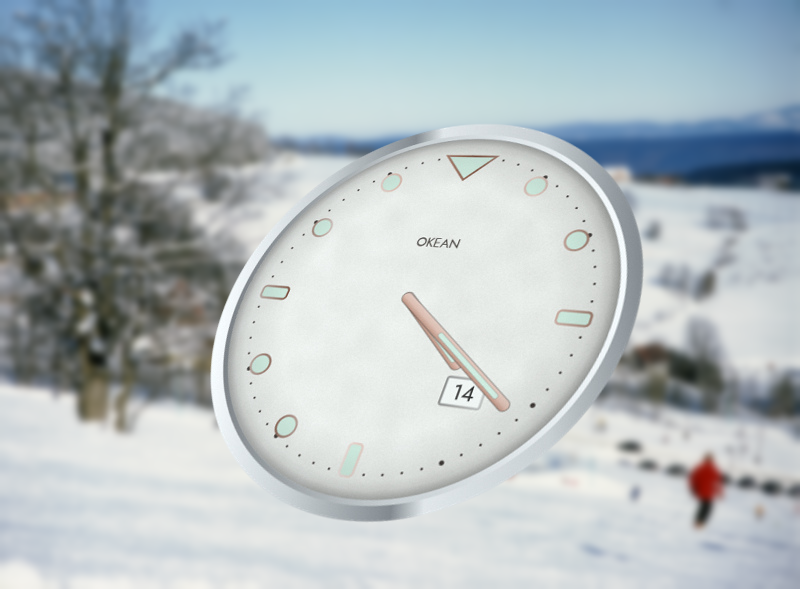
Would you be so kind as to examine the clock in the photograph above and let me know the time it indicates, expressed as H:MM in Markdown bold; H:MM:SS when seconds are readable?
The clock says **4:21**
